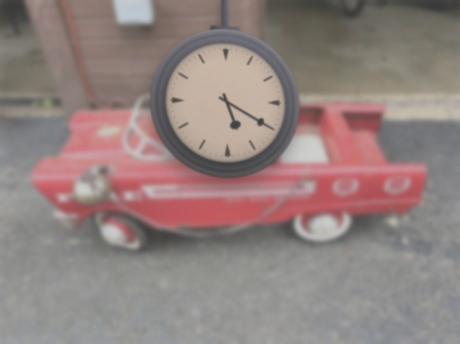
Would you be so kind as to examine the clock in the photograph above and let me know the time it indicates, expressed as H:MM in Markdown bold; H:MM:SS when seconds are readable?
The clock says **5:20**
